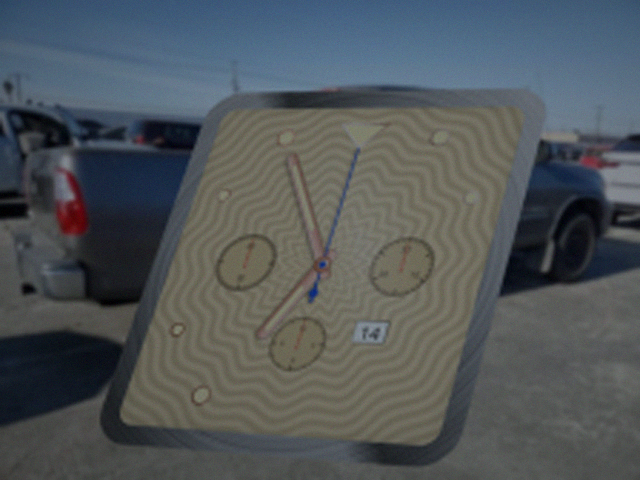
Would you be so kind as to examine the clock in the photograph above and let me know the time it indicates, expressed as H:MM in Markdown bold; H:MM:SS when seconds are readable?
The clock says **6:55**
